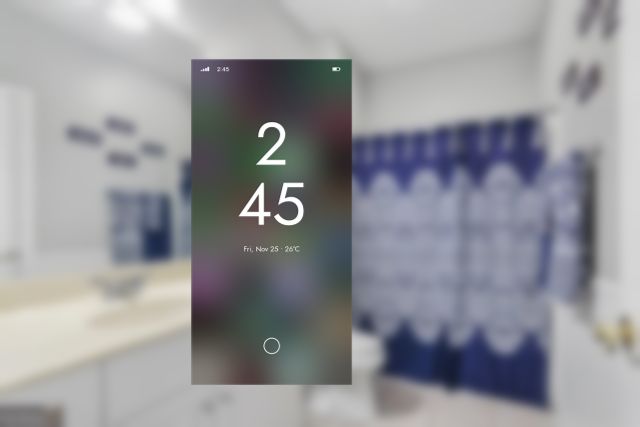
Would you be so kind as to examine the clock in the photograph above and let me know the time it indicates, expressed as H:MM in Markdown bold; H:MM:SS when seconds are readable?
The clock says **2:45**
